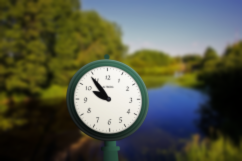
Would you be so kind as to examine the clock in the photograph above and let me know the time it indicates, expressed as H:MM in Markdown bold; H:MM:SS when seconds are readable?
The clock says **9:54**
